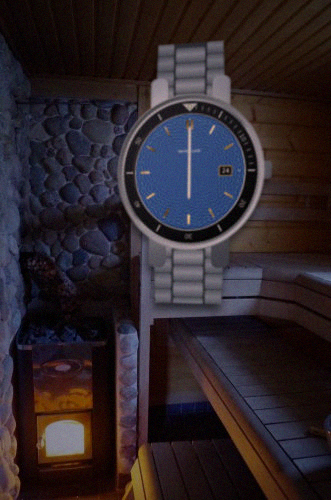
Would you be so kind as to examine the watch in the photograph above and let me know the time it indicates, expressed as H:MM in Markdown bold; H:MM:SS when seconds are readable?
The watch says **6:00**
